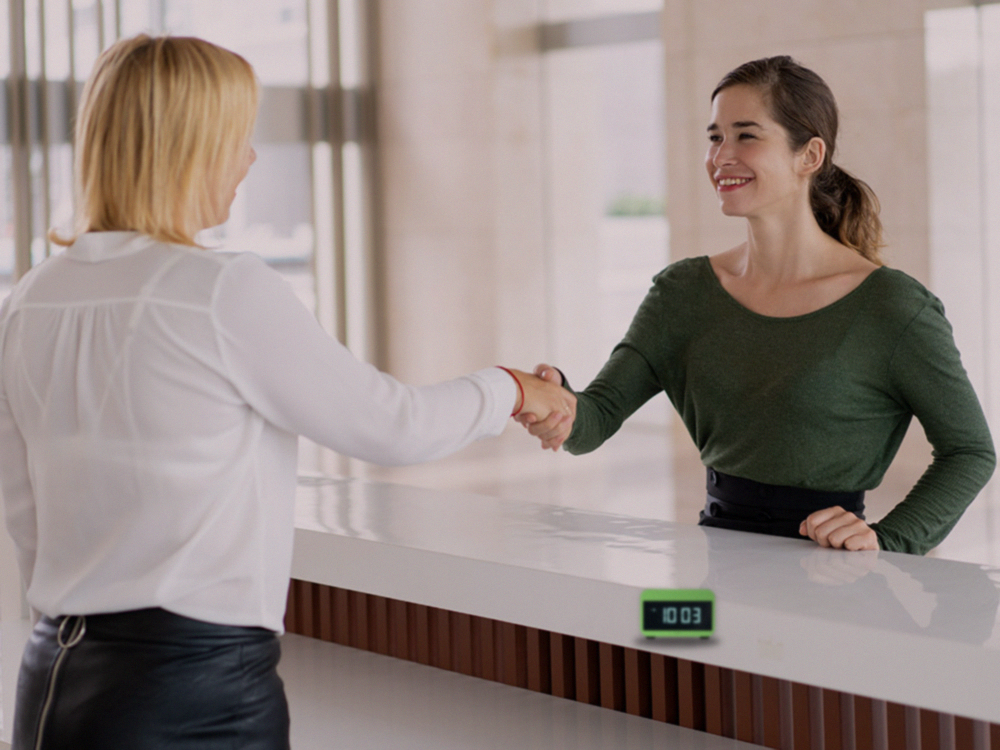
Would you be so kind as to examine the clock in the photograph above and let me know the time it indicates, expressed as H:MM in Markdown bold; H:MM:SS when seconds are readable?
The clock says **10:03**
